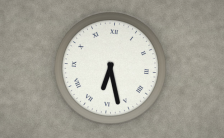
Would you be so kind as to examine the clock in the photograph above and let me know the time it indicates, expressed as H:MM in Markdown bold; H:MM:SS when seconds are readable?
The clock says **6:27**
